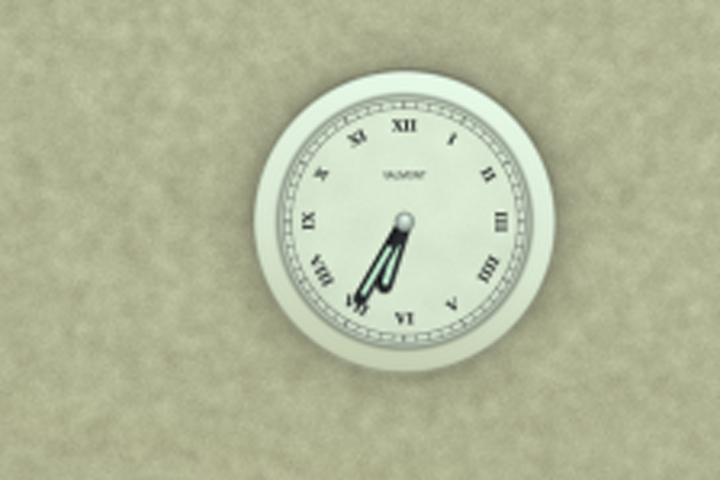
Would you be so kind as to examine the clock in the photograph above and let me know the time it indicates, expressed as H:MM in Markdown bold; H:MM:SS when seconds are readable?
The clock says **6:35**
